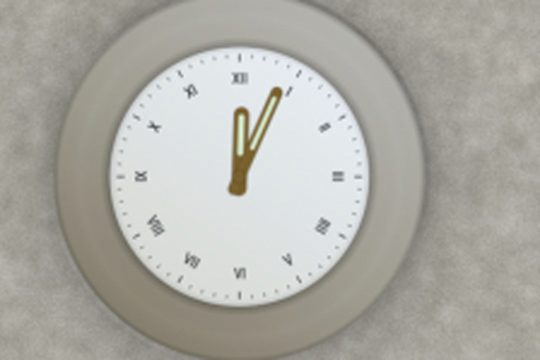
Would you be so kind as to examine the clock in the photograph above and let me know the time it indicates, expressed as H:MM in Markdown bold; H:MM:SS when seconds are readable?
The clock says **12:04**
